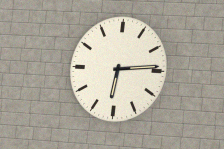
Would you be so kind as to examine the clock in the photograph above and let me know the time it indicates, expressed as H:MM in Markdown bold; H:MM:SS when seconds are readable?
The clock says **6:14**
